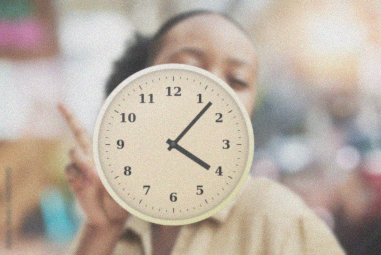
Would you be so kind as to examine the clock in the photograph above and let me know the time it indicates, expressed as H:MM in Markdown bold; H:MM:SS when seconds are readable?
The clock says **4:07**
